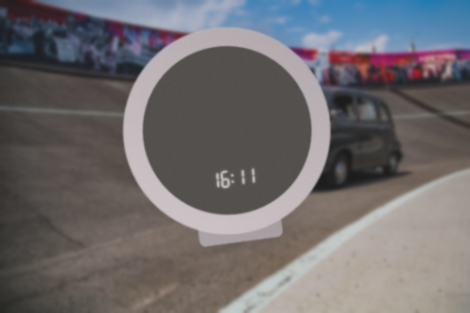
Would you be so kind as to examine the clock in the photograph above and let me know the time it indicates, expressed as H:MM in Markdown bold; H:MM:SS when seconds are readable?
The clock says **16:11**
